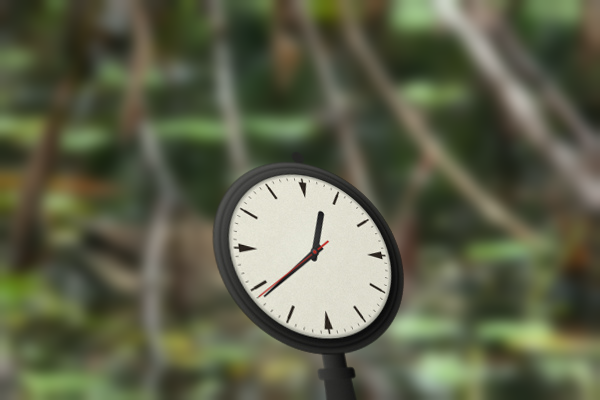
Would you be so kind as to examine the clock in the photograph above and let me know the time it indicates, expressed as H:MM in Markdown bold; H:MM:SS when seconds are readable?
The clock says **12:38:39**
